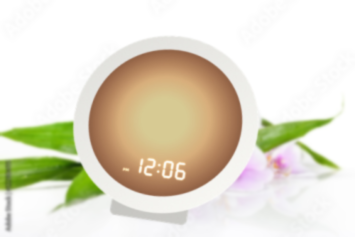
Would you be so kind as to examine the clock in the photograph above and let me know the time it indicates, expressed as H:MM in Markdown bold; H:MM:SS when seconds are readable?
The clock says **12:06**
